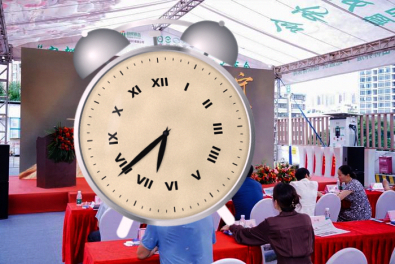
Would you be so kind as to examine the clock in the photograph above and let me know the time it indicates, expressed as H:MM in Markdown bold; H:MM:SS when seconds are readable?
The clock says **6:39**
